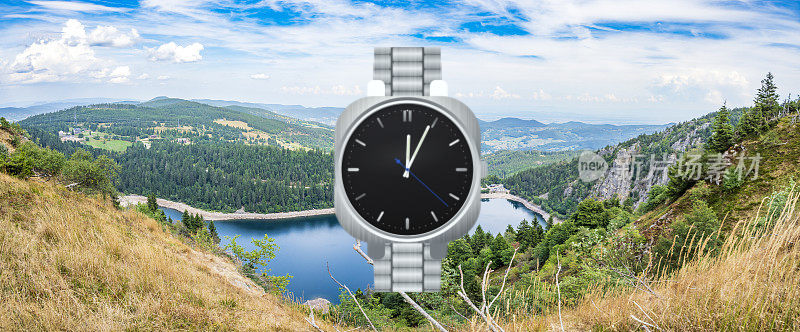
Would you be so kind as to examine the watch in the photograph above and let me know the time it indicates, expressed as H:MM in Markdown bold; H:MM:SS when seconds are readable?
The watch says **12:04:22**
